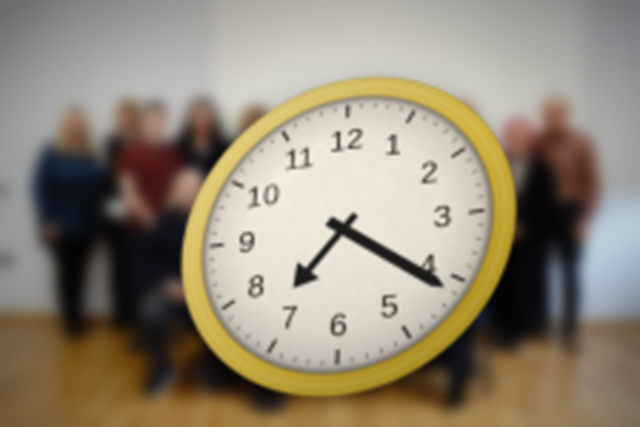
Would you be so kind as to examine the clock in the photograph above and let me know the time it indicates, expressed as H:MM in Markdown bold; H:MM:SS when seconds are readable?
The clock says **7:21**
